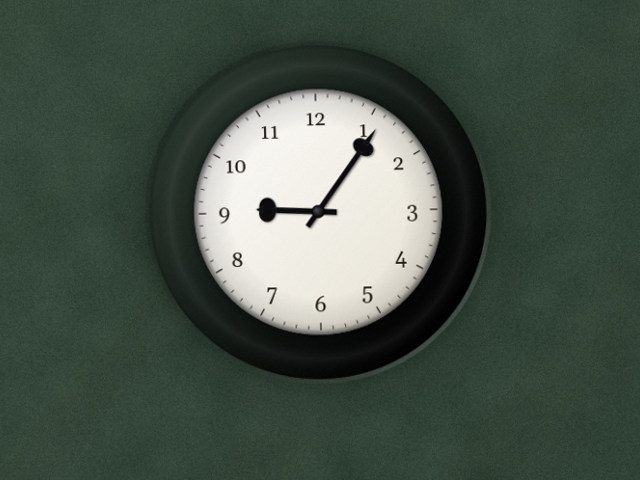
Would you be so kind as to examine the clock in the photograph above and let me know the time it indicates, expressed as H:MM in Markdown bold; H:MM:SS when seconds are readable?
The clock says **9:06**
